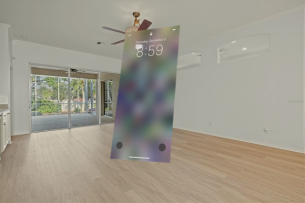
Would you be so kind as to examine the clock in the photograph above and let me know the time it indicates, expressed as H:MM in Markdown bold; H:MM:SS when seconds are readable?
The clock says **8:59**
